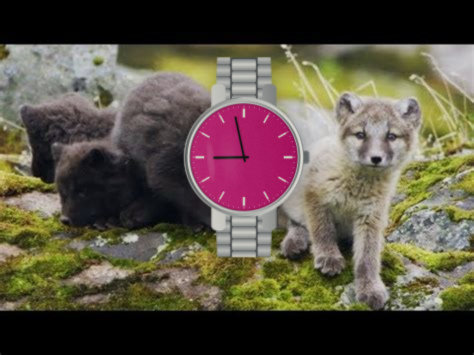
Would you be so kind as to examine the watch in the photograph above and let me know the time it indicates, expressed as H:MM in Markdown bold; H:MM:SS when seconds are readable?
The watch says **8:58**
